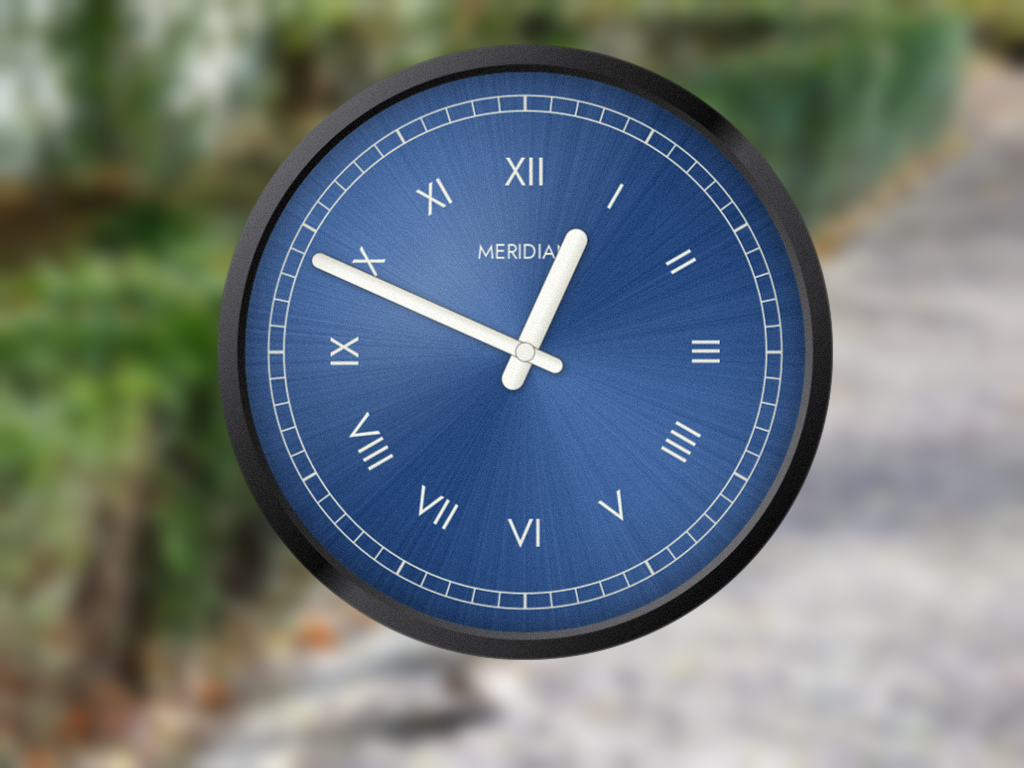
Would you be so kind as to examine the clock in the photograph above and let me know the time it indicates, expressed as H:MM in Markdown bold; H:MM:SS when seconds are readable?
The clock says **12:49**
